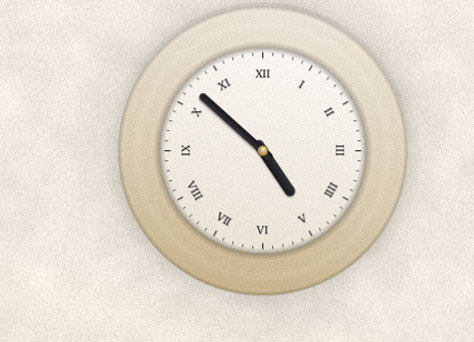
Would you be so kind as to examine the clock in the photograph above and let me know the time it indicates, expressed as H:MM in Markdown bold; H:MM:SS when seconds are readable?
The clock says **4:52**
